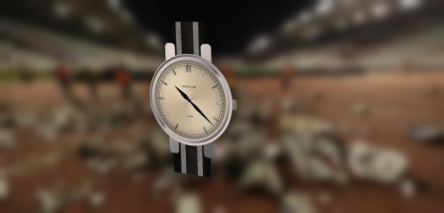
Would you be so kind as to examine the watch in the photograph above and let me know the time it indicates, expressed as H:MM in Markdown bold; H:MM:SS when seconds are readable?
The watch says **10:22**
